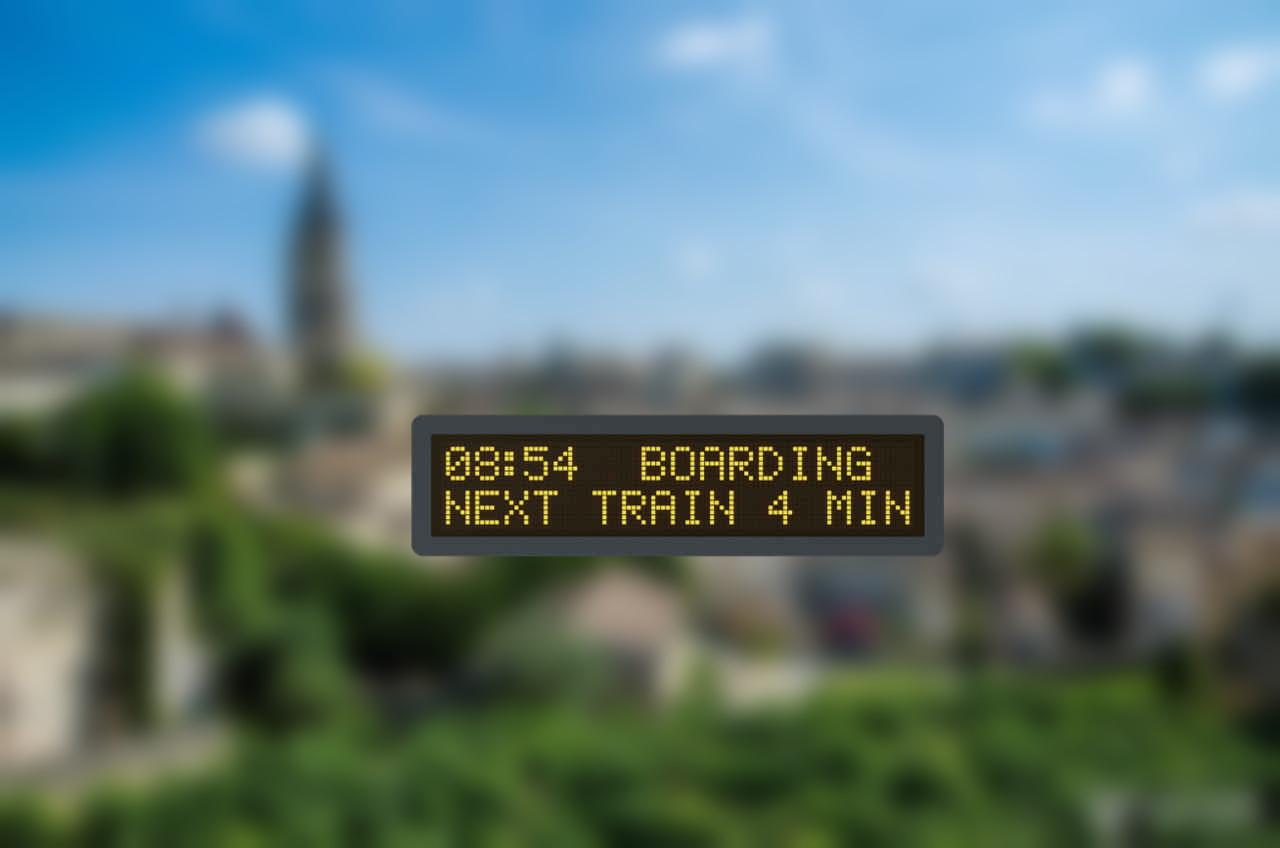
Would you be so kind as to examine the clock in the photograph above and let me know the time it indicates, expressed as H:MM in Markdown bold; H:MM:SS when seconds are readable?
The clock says **8:54**
